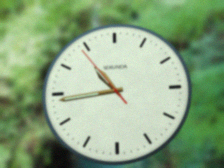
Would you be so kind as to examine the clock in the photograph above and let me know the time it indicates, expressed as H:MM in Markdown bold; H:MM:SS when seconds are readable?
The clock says **10:43:54**
